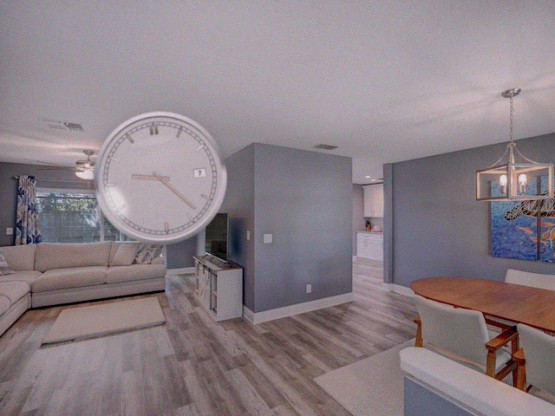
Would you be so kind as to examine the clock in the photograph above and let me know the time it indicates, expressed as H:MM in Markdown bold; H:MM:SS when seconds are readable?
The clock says **9:23**
